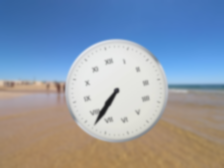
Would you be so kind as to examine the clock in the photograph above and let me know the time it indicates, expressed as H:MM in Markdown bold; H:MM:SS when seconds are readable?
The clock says **7:38**
